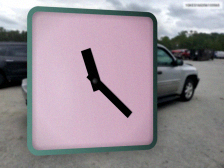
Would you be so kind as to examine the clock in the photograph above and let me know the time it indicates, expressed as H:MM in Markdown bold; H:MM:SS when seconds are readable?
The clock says **11:22**
